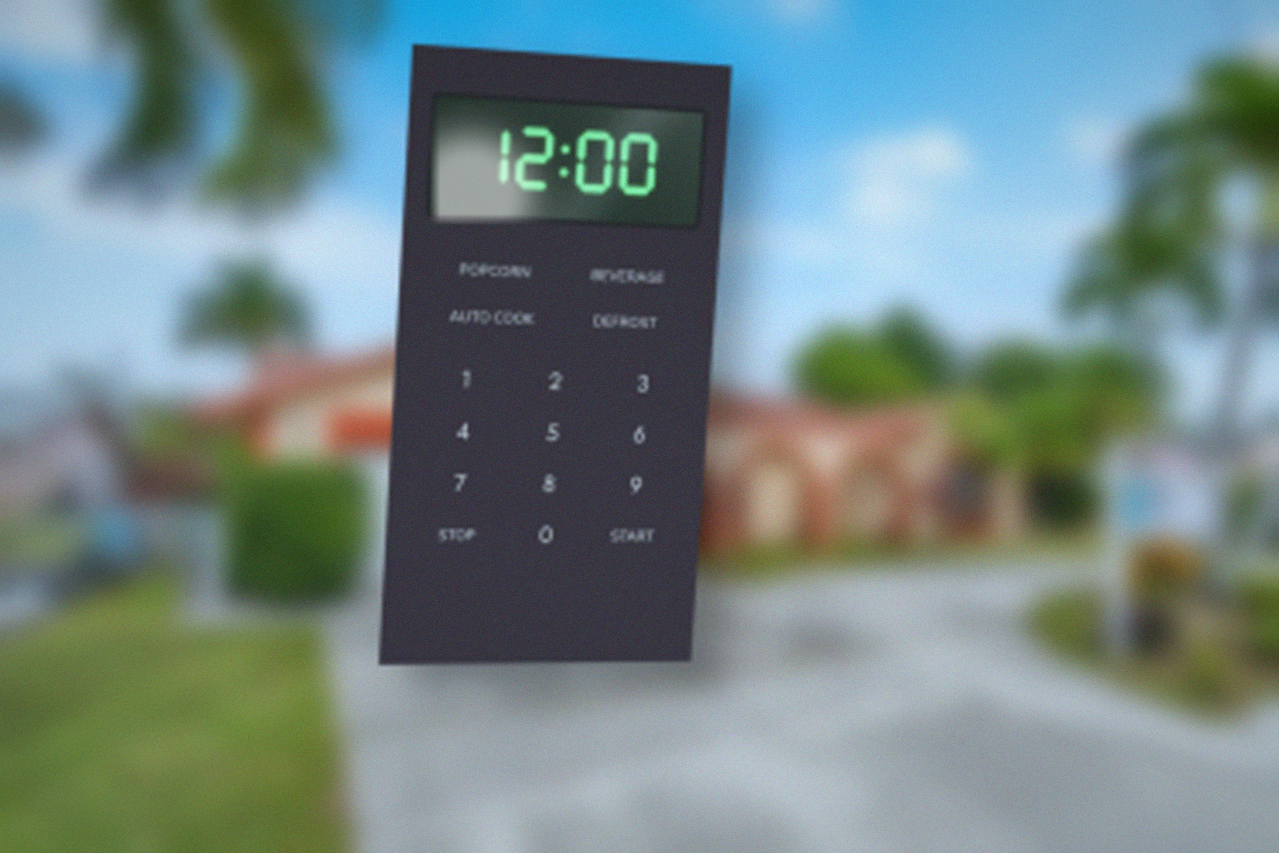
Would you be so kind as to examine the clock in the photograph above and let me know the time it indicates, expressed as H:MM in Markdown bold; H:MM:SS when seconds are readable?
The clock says **12:00**
